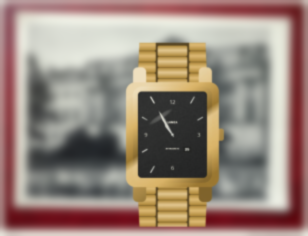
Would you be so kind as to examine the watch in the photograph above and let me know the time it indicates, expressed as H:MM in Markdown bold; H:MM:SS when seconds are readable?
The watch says **10:55**
